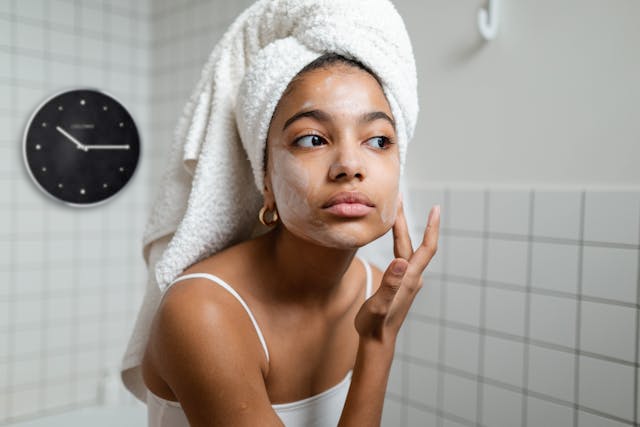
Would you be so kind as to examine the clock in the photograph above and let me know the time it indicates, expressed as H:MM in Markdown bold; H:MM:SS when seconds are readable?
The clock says **10:15**
